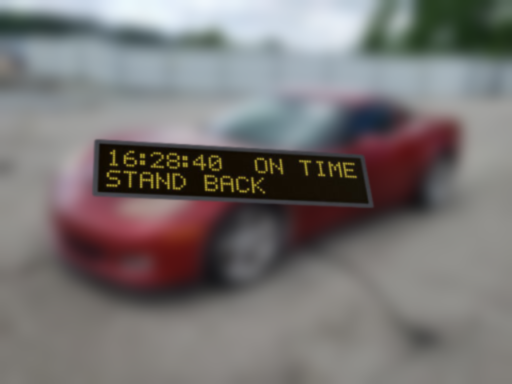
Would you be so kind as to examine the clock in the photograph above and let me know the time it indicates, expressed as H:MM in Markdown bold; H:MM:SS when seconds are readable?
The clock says **16:28:40**
